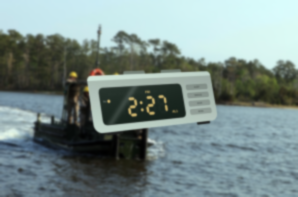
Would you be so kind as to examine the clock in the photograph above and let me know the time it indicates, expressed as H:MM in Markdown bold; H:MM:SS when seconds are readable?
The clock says **2:27**
